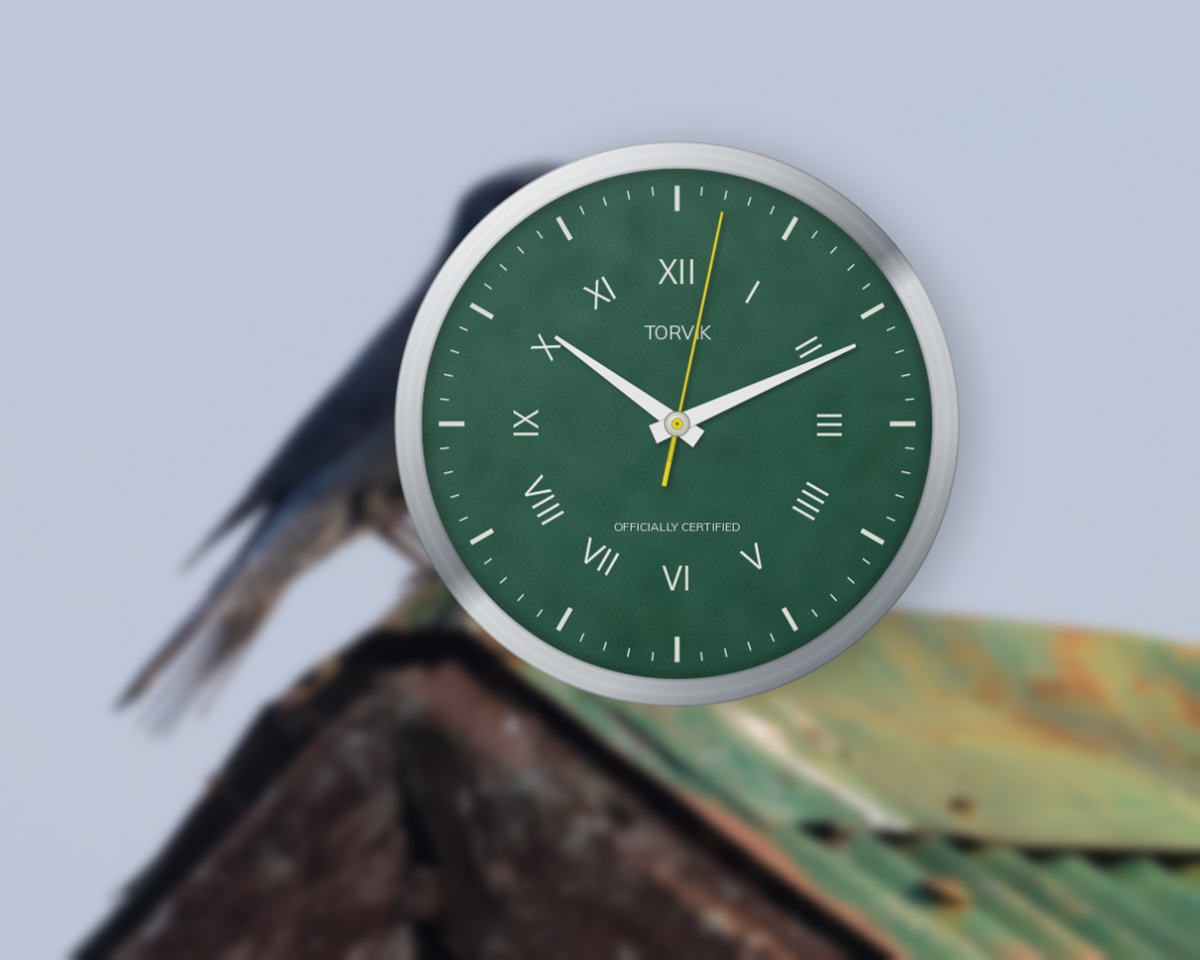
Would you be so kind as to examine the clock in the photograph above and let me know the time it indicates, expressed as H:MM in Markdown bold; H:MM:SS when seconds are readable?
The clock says **10:11:02**
